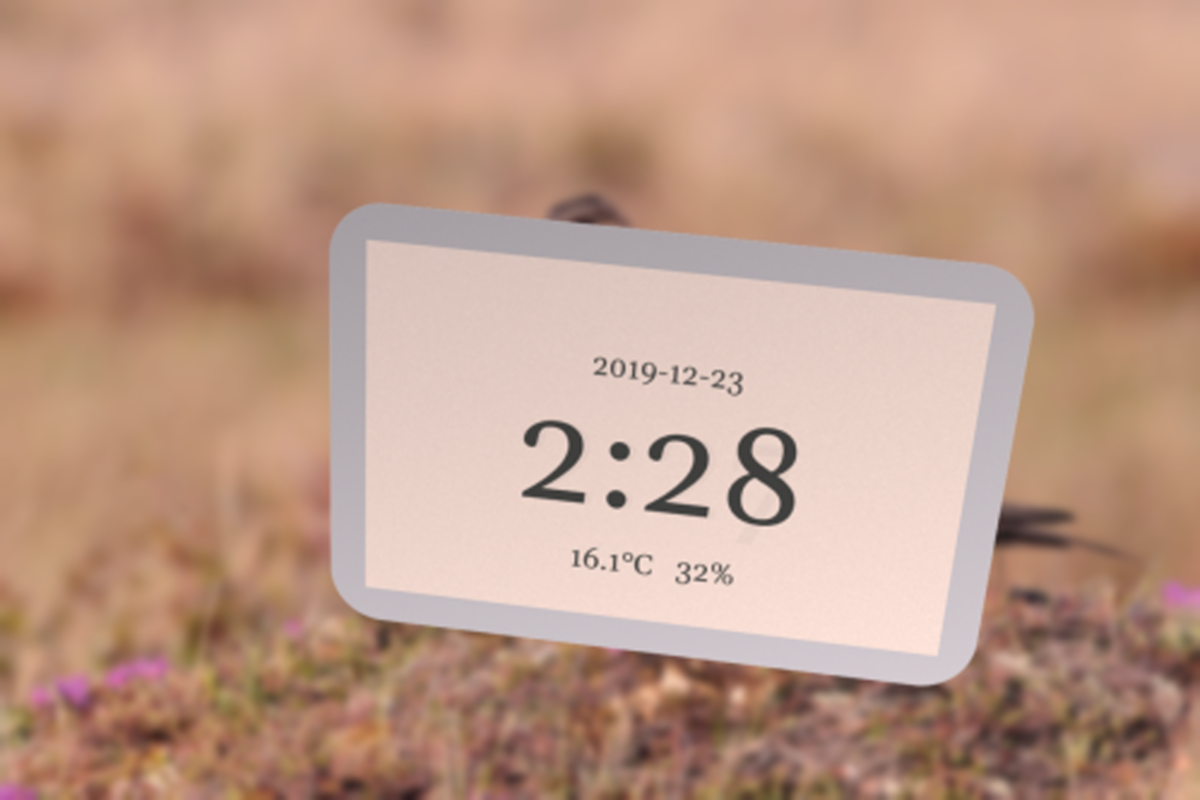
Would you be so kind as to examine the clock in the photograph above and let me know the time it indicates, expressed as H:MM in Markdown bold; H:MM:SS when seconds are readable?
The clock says **2:28**
